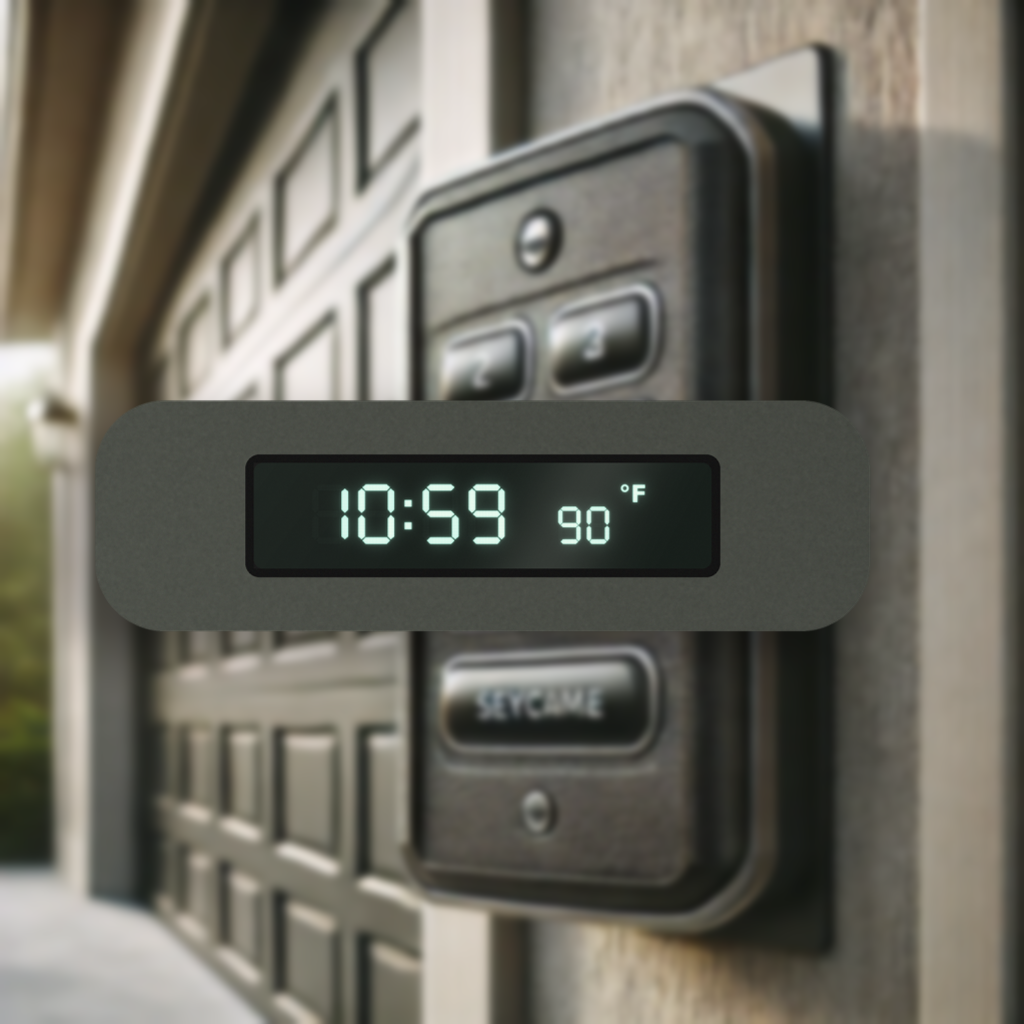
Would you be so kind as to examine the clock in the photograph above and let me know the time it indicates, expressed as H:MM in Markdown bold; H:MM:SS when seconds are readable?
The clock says **10:59**
